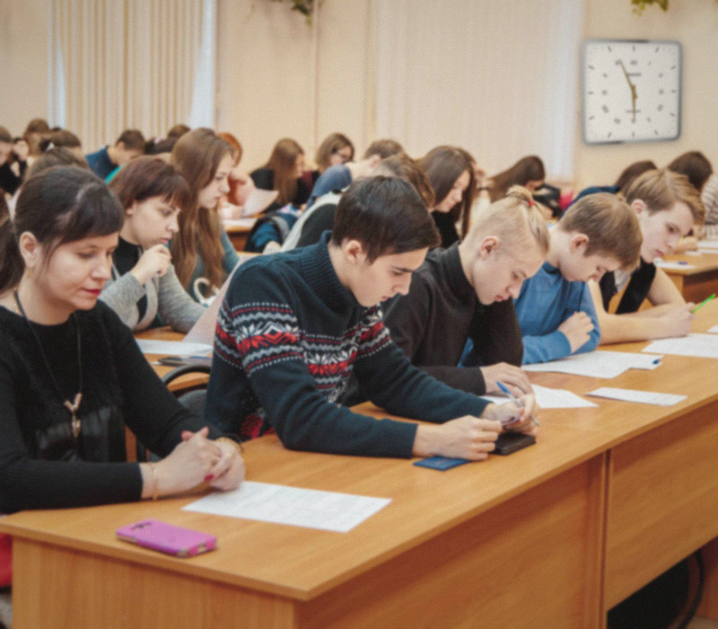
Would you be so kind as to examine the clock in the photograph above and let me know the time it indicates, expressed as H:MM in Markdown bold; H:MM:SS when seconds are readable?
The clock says **5:56**
